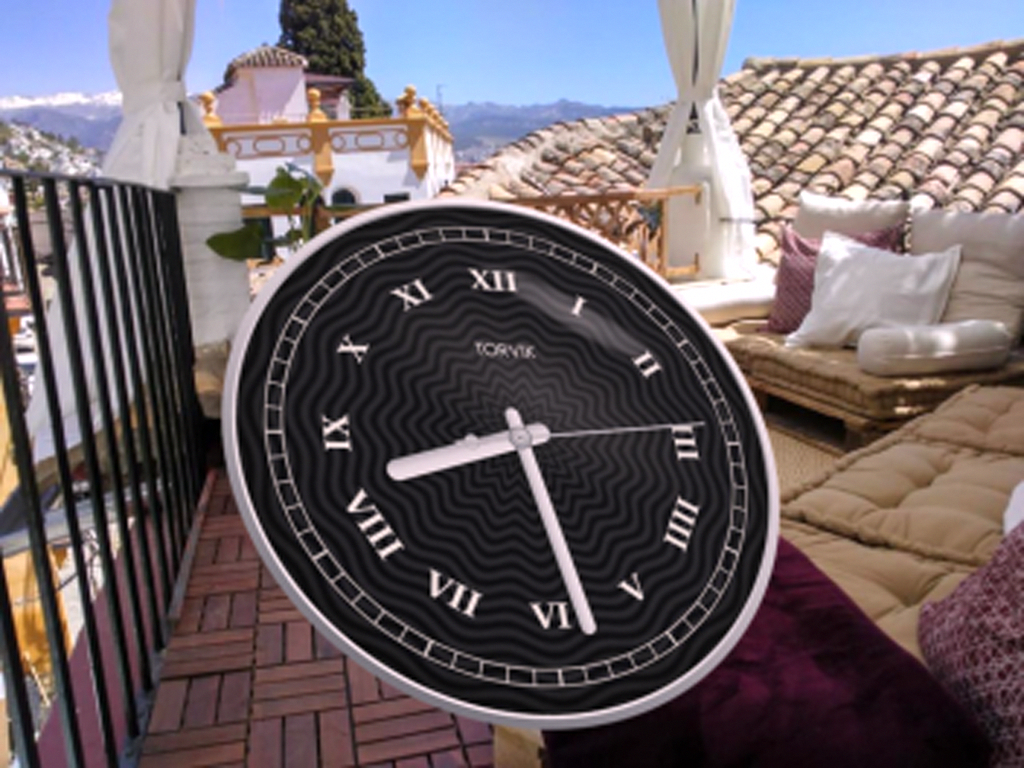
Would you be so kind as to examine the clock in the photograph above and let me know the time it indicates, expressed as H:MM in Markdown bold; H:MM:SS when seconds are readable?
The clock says **8:28:14**
